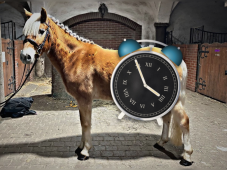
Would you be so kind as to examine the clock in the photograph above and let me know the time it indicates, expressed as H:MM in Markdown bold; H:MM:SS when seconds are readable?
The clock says **3:55**
